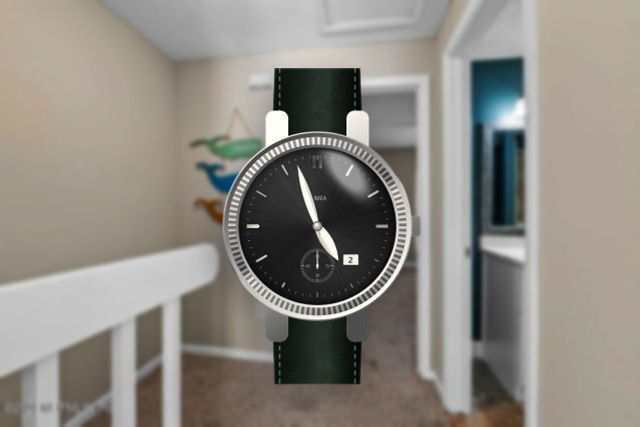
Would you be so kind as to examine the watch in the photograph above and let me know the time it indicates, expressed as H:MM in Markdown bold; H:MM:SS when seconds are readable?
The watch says **4:57**
